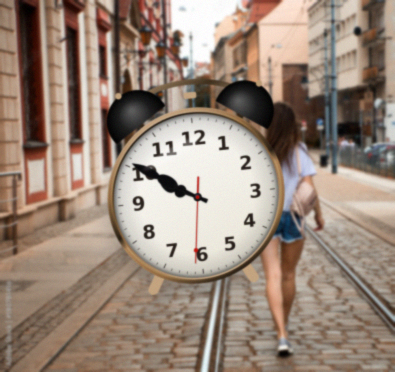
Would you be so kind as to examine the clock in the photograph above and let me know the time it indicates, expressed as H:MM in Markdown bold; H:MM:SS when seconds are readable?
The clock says **9:50:31**
